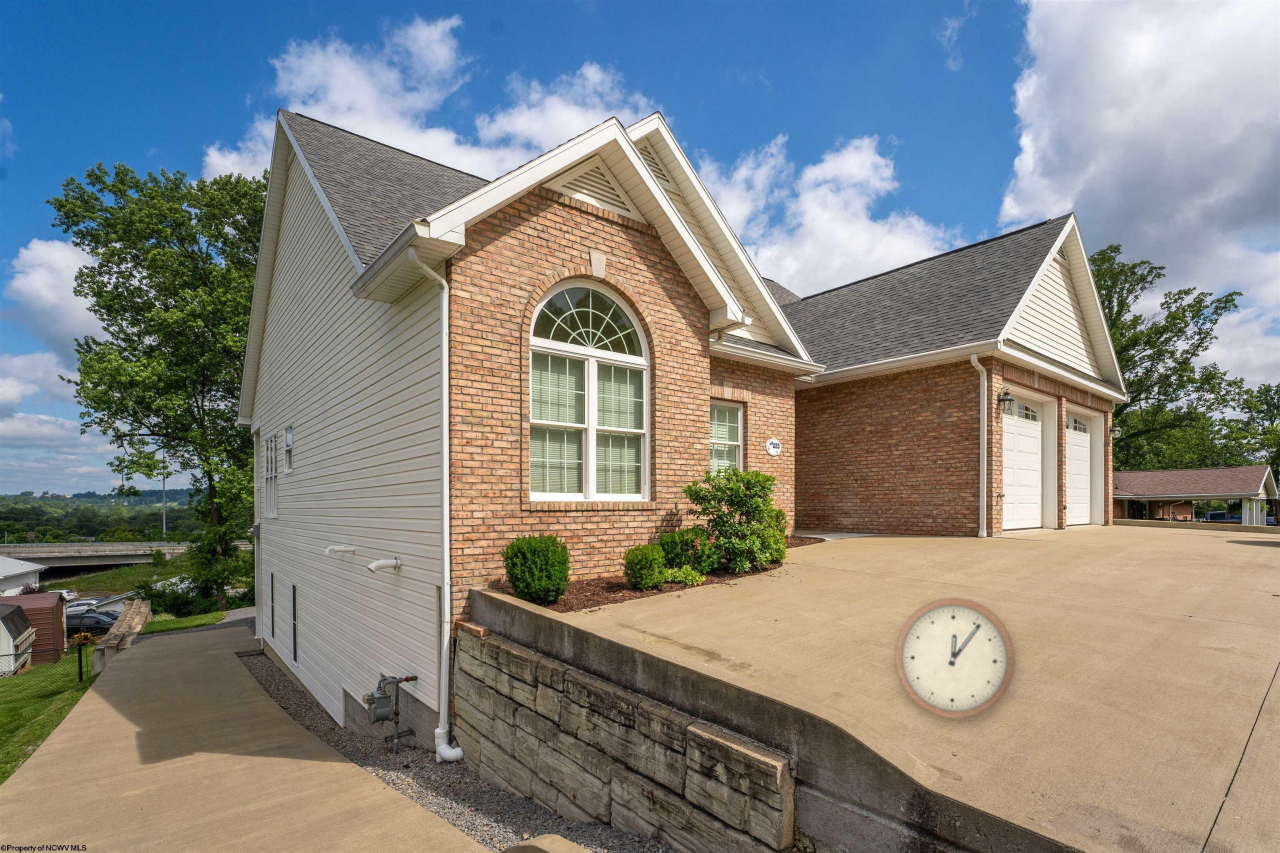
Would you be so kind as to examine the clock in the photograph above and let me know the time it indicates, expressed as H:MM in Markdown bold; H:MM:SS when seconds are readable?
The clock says **12:06**
